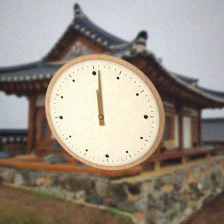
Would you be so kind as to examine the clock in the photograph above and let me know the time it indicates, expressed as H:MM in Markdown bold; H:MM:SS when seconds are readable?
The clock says **12:01**
